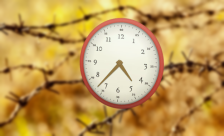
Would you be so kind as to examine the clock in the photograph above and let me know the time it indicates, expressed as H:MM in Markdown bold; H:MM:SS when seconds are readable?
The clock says **4:37**
